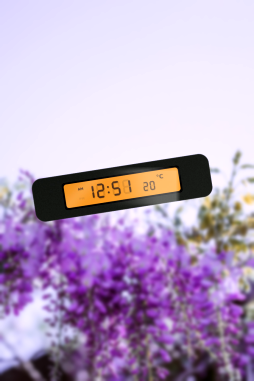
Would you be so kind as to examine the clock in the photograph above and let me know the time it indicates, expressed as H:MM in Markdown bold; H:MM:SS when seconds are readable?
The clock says **12:51**
